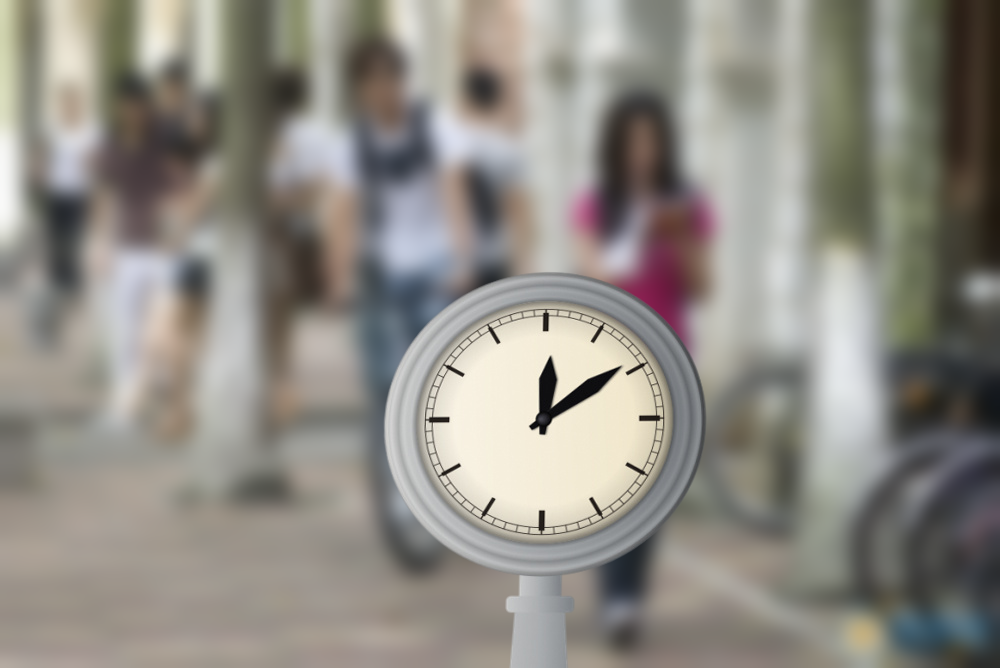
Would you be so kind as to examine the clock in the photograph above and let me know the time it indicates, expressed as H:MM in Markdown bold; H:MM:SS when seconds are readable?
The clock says **12:09**
